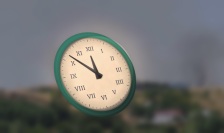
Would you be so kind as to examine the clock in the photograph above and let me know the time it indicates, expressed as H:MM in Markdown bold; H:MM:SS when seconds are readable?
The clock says **11:52**
